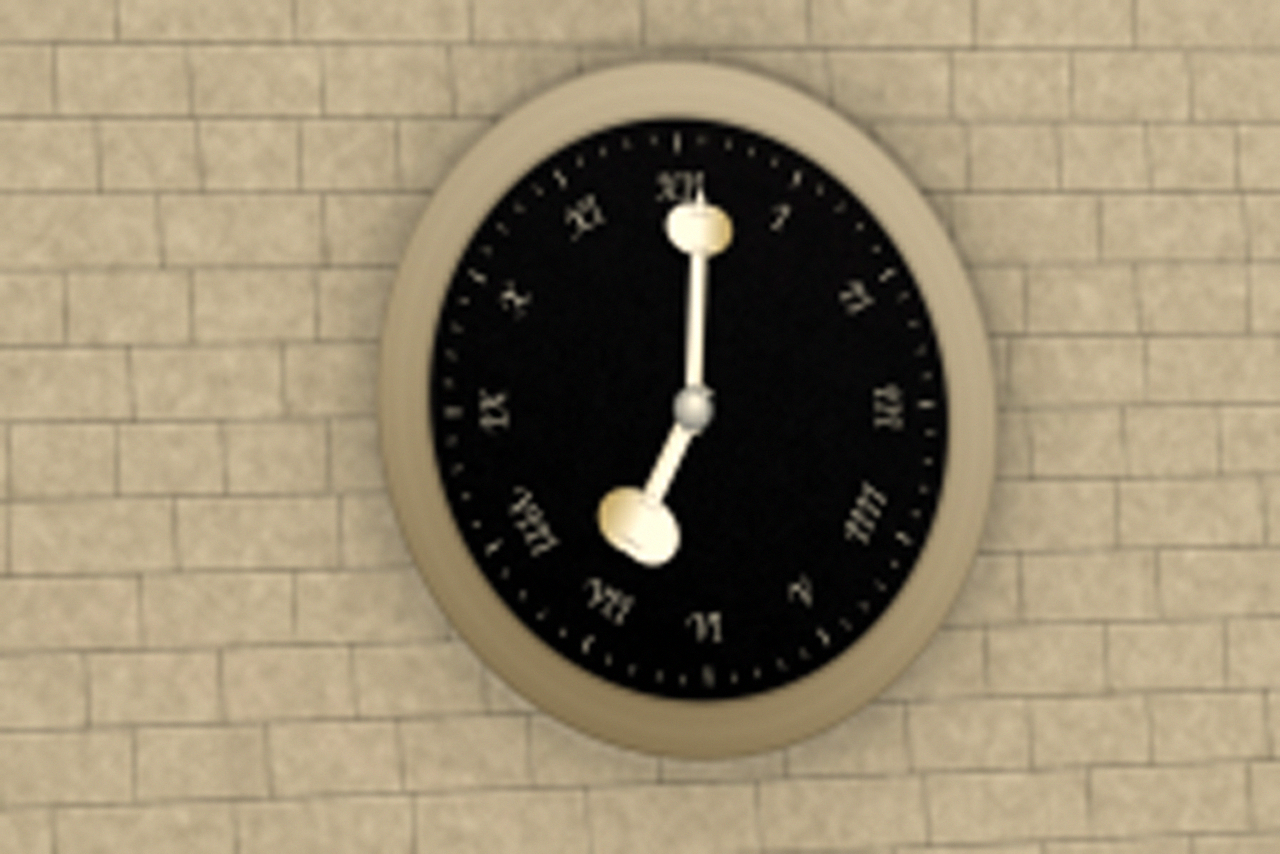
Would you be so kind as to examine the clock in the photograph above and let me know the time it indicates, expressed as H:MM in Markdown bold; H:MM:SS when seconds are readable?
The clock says **7:01**
